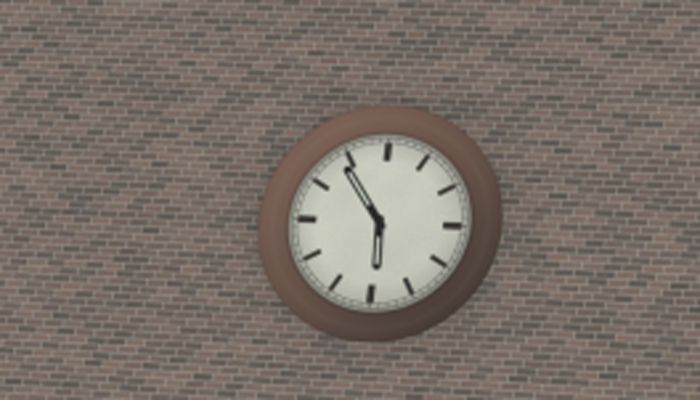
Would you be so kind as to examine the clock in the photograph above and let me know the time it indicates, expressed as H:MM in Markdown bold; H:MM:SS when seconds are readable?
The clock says **5:54**
